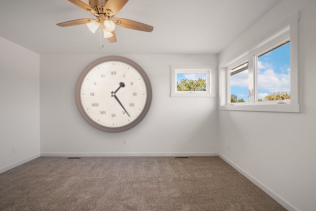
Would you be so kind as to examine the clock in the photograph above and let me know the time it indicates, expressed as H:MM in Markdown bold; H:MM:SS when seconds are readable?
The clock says **1:24**
